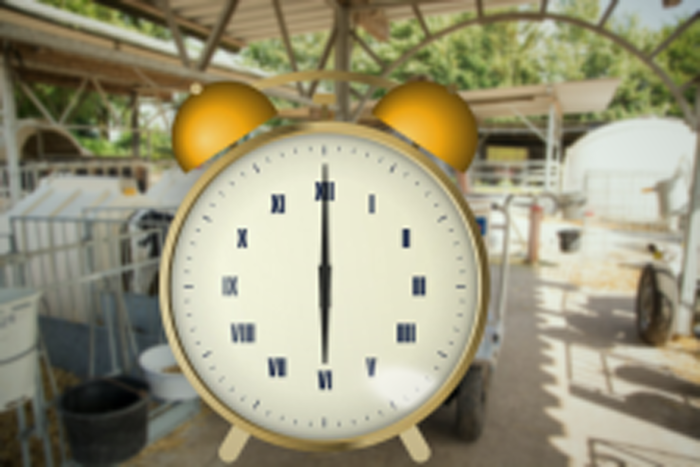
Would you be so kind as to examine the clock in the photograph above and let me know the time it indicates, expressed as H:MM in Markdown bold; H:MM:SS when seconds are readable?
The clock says **6:00**
